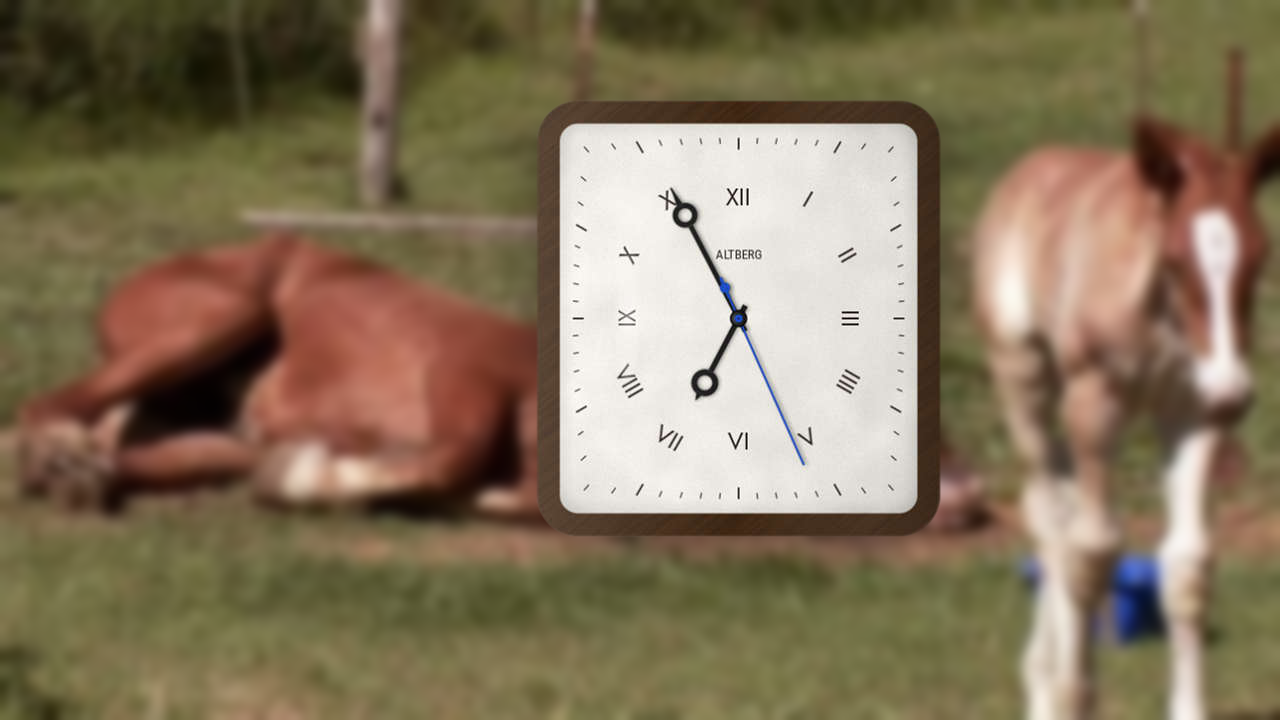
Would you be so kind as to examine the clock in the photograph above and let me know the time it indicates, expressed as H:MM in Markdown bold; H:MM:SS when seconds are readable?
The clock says **6:55:26**
